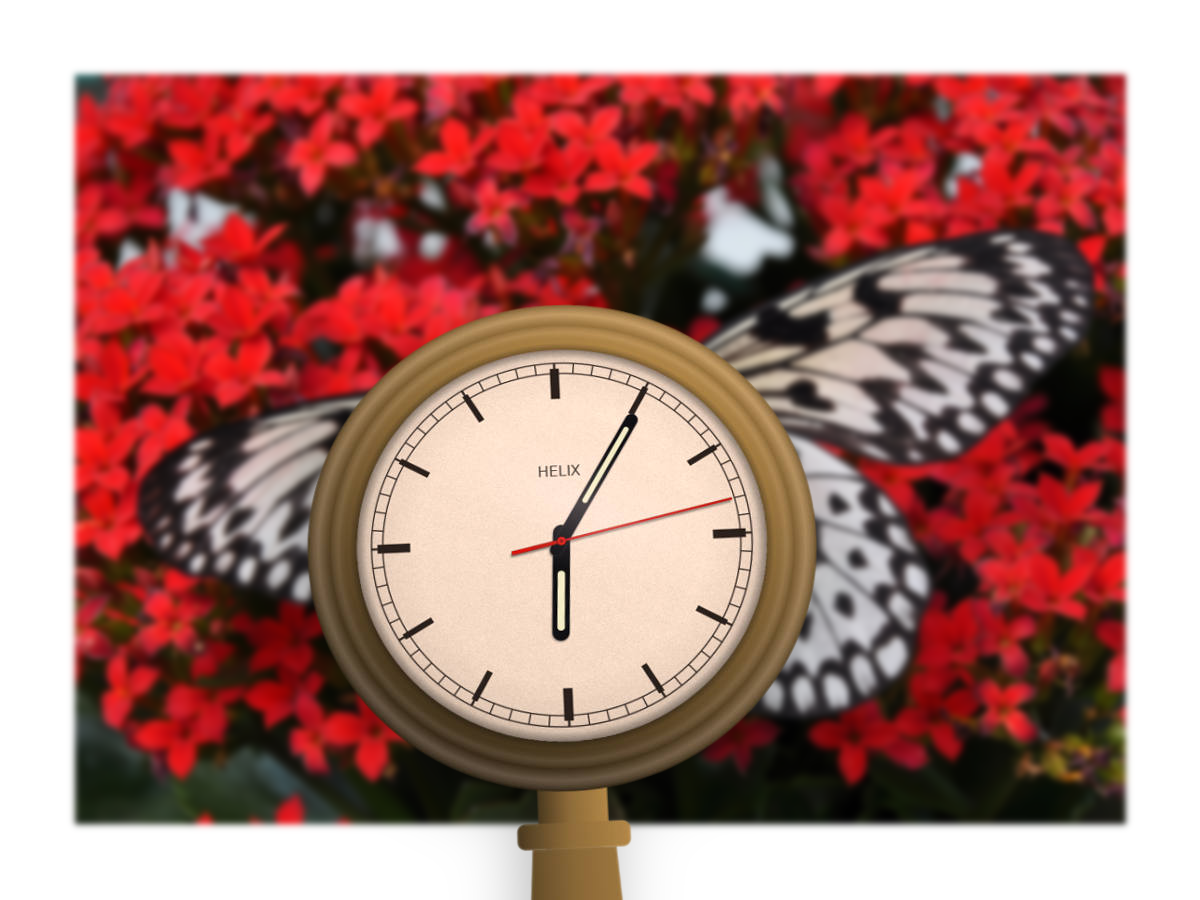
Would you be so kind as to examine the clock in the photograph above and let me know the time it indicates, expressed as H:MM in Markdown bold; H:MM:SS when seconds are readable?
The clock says **6:05:13**
